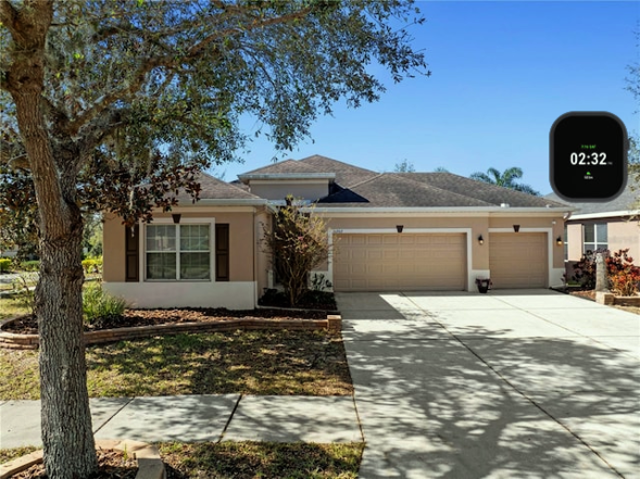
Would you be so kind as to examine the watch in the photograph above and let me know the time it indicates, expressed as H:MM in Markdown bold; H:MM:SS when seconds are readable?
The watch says **2:32**
